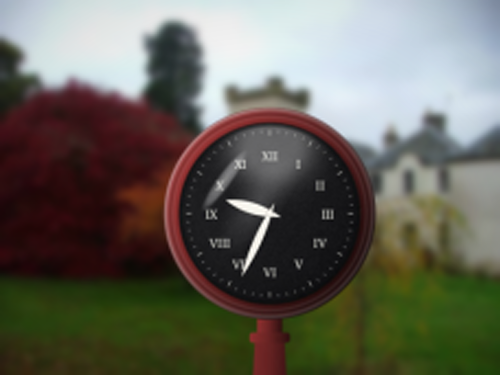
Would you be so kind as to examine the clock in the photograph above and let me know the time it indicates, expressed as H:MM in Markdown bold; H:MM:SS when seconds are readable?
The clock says **9:34**
